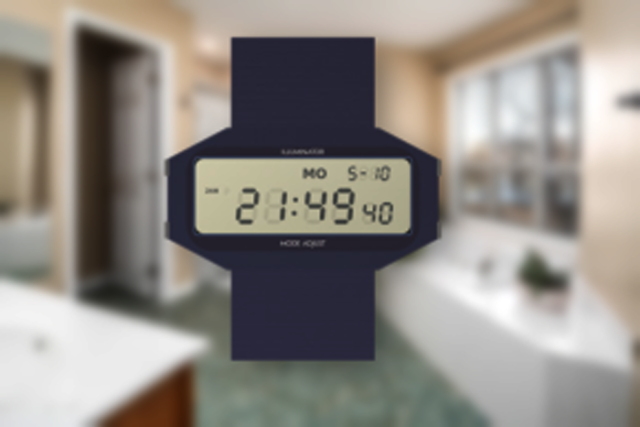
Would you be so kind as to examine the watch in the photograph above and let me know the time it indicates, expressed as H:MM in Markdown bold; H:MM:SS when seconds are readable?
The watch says **21:49:40**
